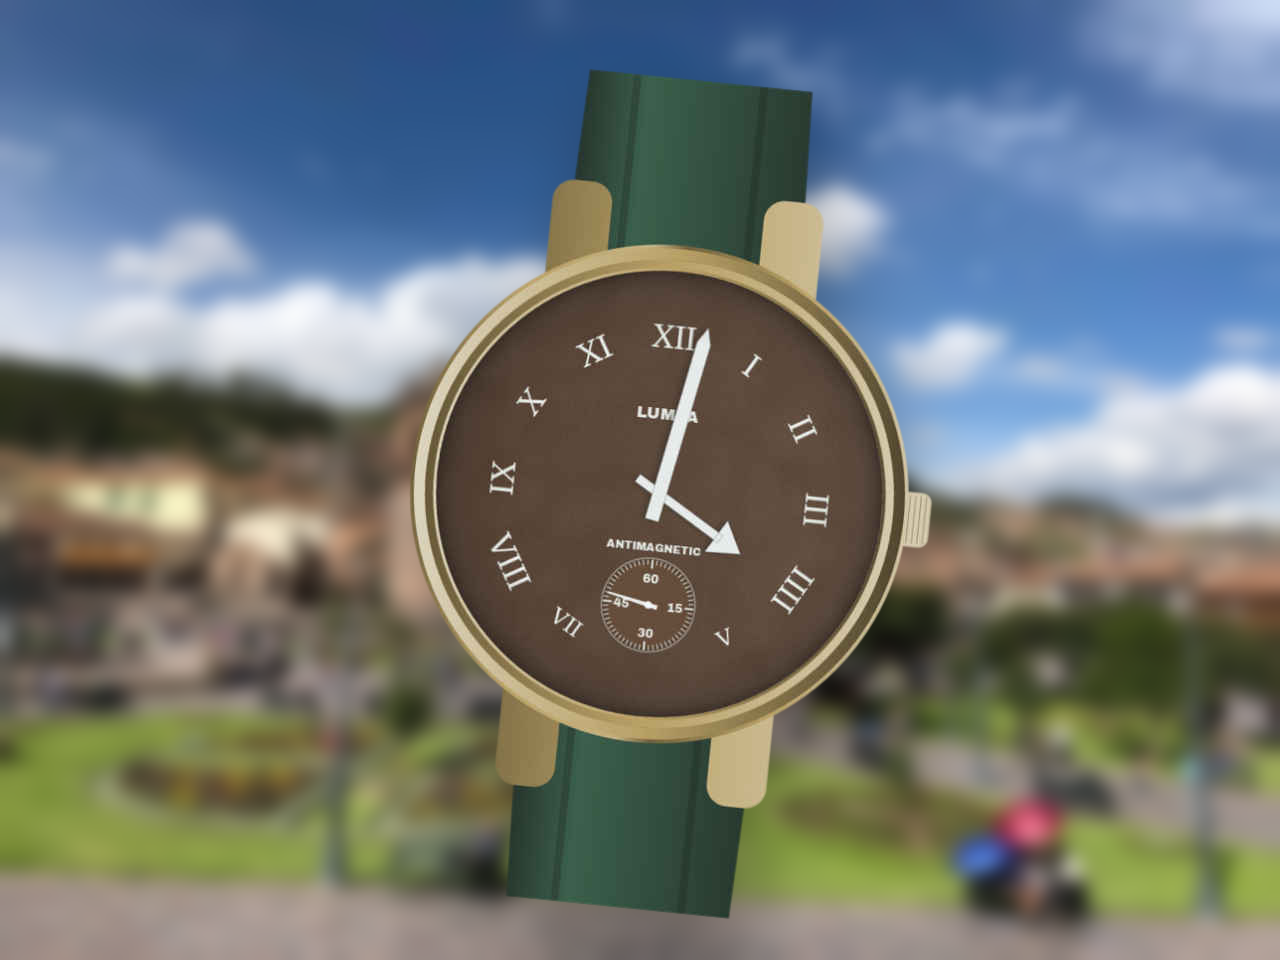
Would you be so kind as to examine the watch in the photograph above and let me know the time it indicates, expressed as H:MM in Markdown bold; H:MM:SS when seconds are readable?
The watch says **4:01:47**
